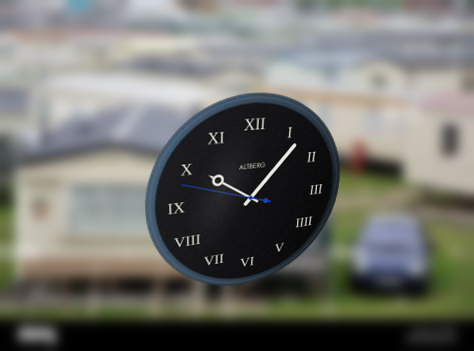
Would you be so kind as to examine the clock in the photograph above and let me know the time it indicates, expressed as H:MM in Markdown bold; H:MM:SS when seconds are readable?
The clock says **10:06:48**
